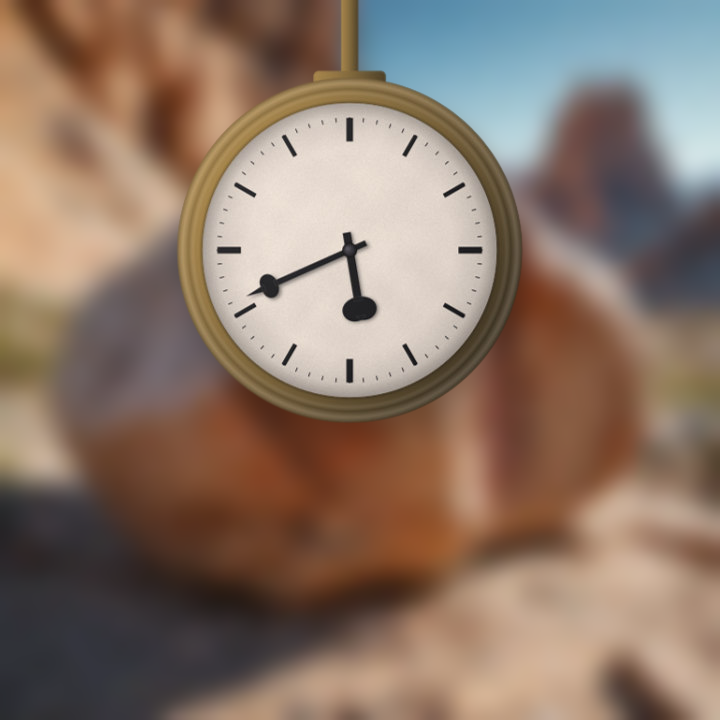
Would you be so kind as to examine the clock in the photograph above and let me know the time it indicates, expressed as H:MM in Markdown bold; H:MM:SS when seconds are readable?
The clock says **5:41**
